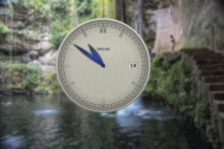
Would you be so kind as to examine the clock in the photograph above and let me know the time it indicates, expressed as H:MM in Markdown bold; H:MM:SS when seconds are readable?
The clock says **10:51**
